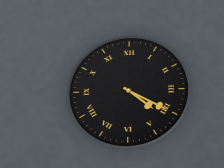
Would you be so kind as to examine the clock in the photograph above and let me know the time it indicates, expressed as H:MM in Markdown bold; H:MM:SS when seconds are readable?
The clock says **4:20**
